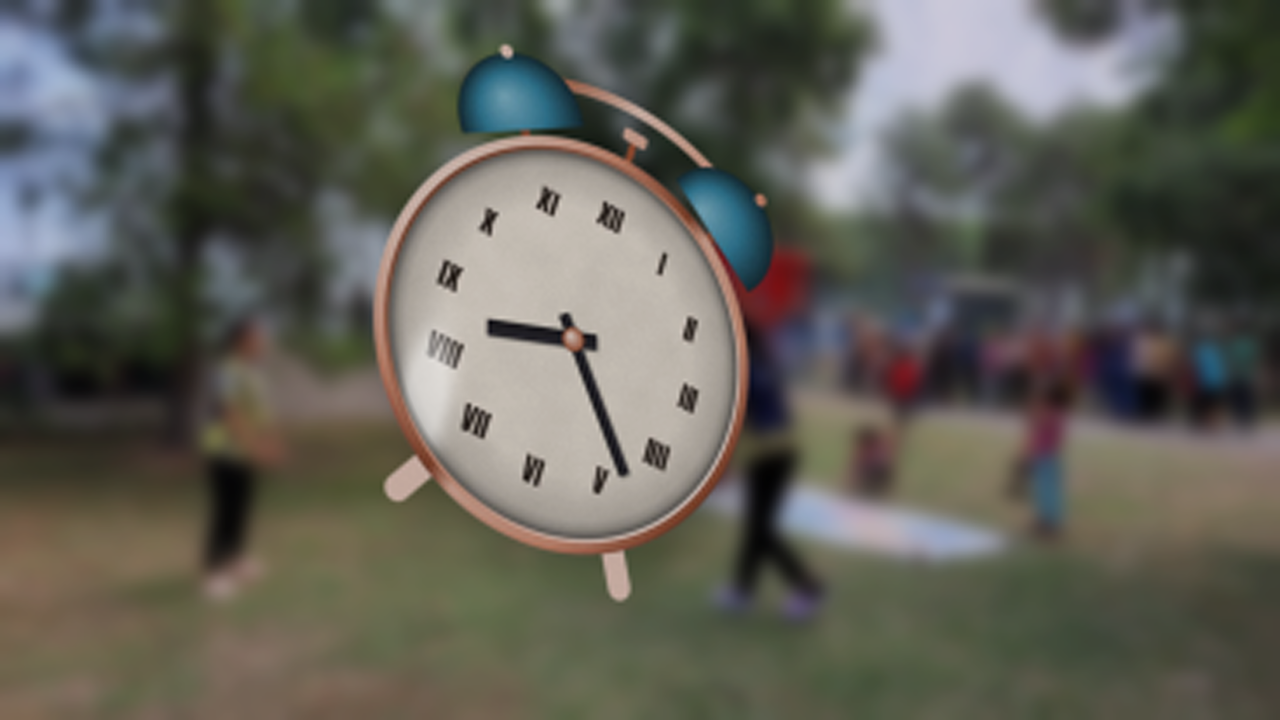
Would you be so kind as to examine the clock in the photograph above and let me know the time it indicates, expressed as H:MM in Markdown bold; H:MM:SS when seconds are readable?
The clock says **8:23**
